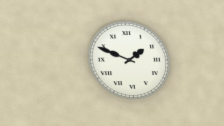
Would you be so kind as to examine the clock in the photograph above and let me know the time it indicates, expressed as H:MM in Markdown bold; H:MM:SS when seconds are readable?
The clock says **1:49**
